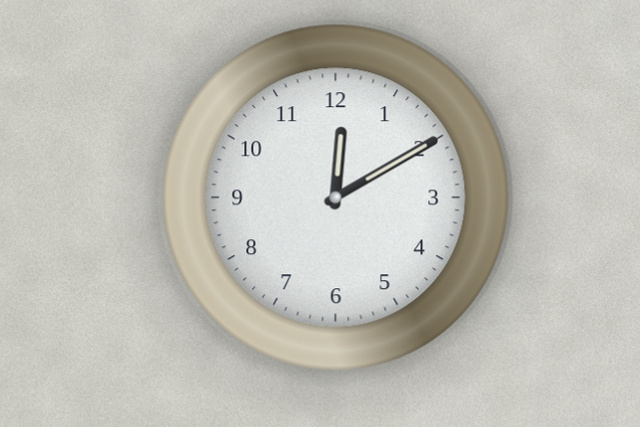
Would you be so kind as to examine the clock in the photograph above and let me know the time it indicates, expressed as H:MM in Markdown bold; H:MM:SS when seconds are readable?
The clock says **12:10**
